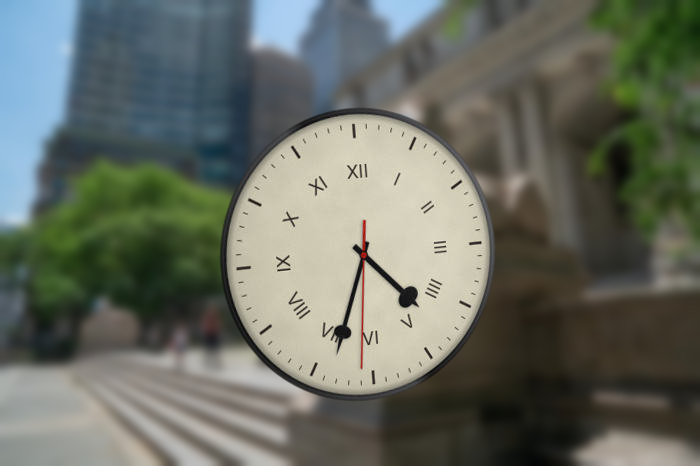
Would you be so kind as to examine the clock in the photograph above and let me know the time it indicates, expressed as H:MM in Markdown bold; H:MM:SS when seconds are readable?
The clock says **4:33:31**
